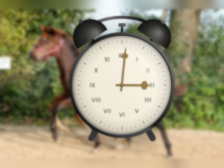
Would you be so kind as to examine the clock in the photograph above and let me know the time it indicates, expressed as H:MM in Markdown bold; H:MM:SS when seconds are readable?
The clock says **3:01**
